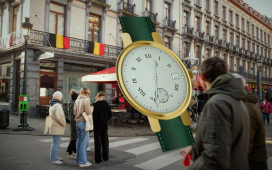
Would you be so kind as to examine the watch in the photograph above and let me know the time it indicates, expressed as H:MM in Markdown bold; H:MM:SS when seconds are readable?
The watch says **12:33**
